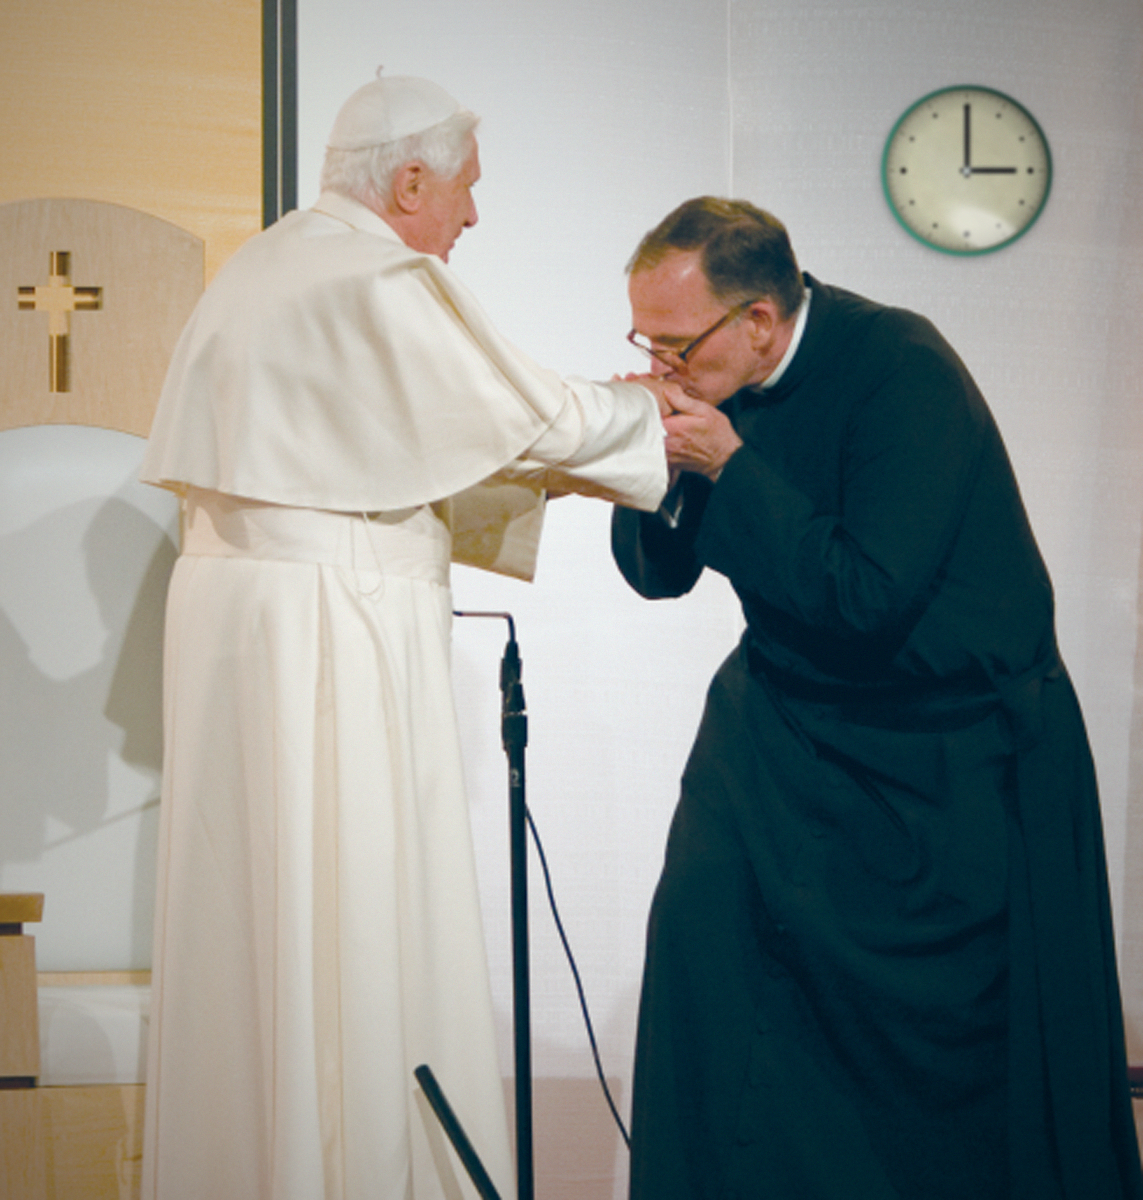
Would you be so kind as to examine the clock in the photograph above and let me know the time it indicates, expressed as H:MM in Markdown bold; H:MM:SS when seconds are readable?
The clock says **3:00**
